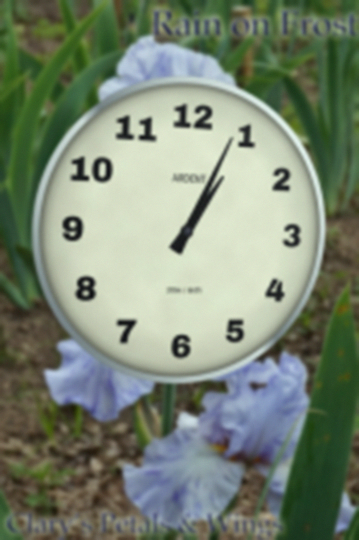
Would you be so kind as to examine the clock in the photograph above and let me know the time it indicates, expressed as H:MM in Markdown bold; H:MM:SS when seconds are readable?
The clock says **1:04**
